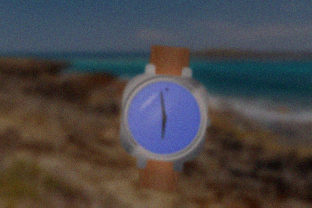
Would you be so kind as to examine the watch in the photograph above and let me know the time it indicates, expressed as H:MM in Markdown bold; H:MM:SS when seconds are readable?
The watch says **5:58**
